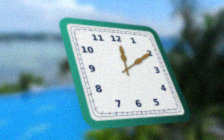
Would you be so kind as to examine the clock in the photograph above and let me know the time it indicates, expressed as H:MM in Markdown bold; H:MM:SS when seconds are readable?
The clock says **12:10**
